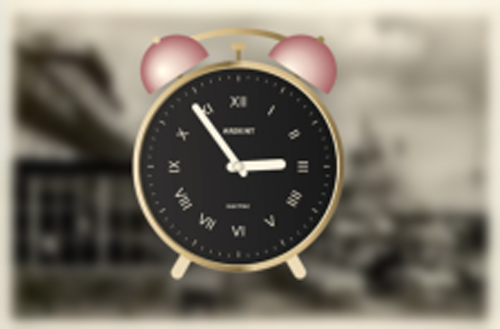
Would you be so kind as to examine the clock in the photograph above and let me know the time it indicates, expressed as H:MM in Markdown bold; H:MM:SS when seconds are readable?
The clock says **2:54**
